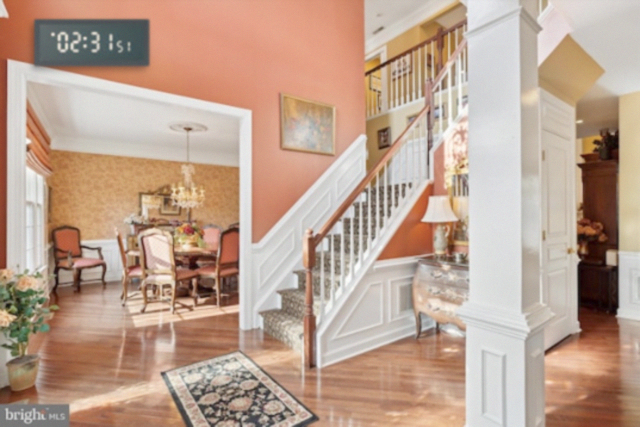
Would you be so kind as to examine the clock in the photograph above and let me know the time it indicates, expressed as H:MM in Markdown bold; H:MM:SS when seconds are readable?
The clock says **2:31:51**
